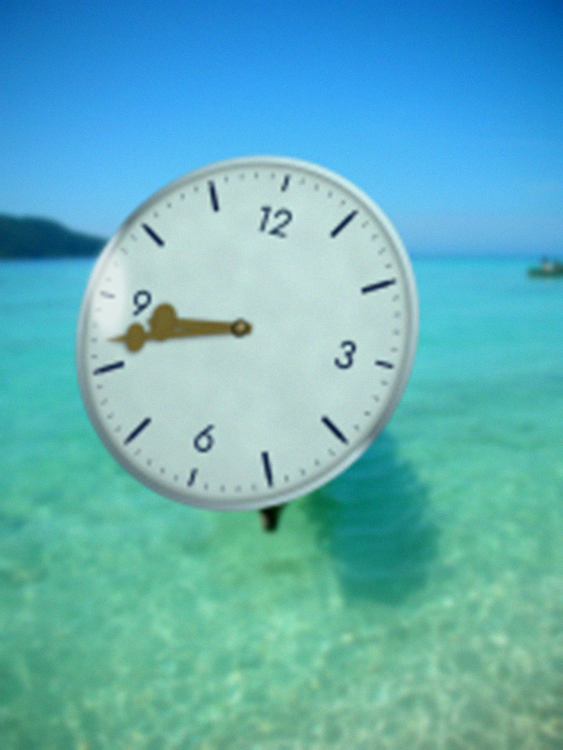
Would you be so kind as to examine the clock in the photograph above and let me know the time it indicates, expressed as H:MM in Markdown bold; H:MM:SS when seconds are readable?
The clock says **8:42**
